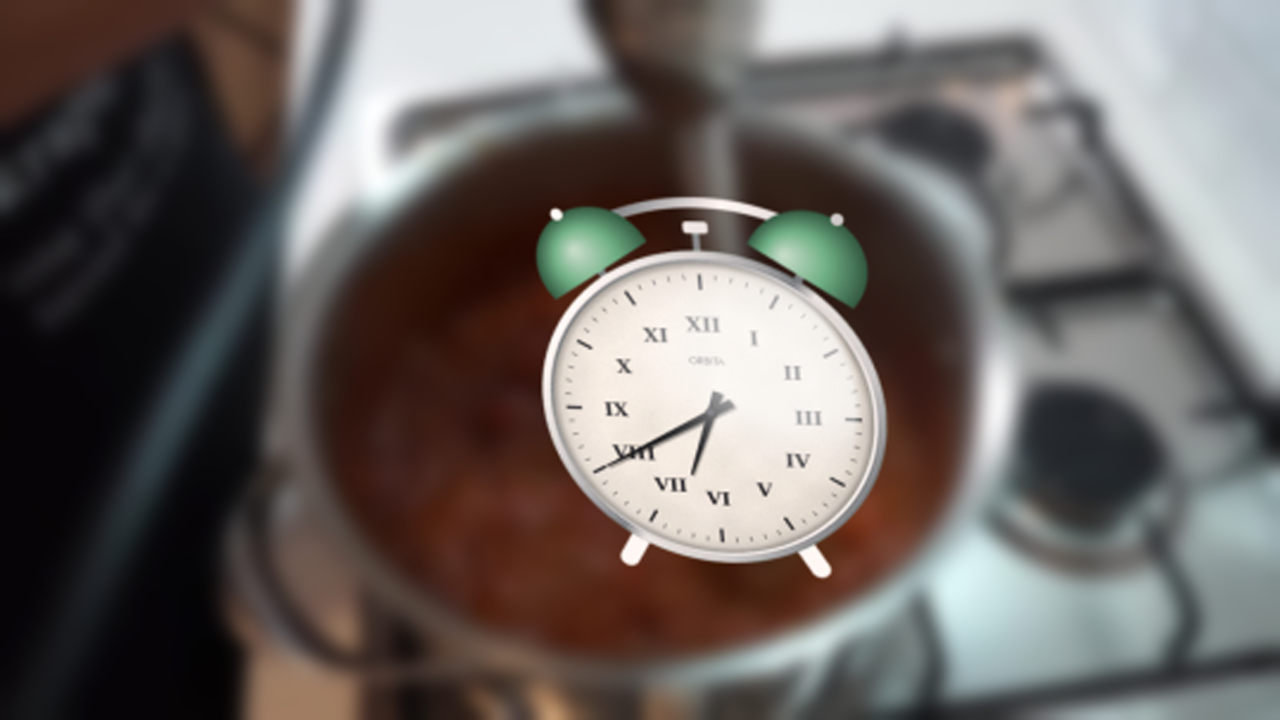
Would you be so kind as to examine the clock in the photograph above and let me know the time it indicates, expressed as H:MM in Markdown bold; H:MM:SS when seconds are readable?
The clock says **6:40**
